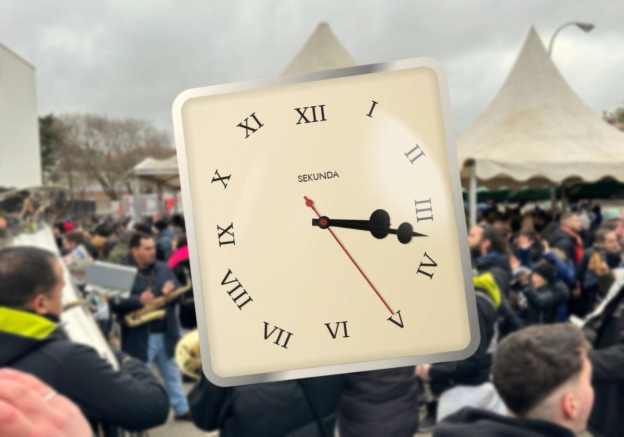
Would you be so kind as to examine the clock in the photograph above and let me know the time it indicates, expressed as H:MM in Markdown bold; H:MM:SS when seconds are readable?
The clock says **3:17:25**
